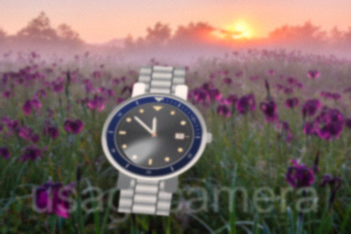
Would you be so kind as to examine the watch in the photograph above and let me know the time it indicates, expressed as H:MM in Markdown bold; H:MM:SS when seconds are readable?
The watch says **11:52**
